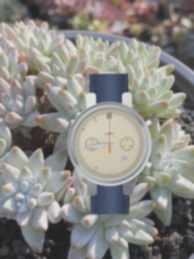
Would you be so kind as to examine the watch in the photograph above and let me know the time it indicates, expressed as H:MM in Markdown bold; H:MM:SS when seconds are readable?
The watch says **8:44**
